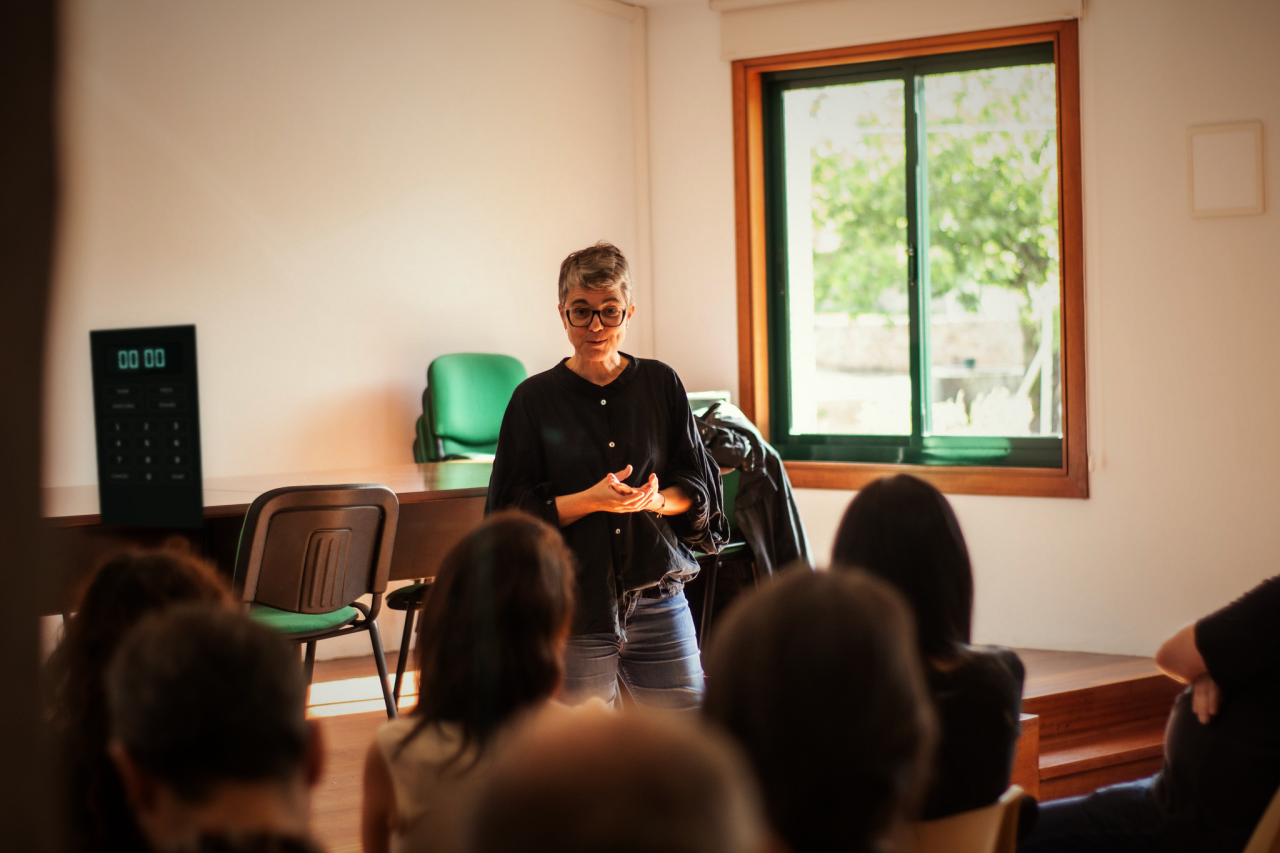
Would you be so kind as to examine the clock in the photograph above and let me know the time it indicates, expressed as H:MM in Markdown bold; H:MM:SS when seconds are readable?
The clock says **0:00**
